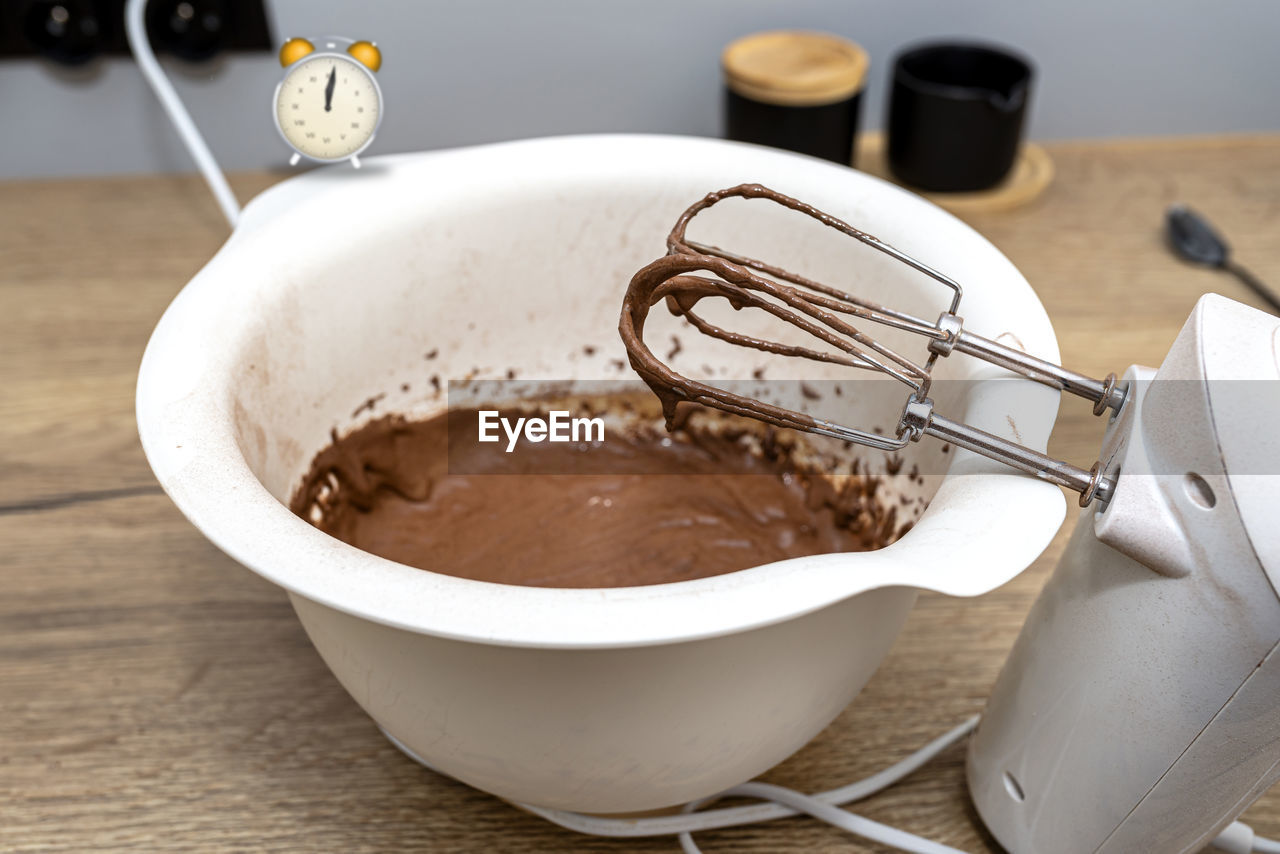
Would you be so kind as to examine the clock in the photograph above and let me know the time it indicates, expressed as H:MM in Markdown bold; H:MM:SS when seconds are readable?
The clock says **12:01**
